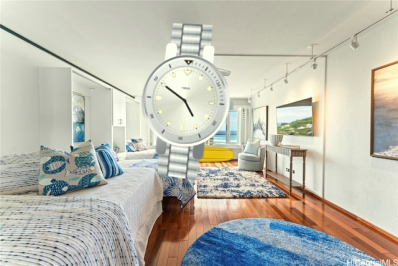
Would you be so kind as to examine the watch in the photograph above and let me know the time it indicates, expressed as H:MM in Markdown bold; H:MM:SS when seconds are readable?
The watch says **4:50**
